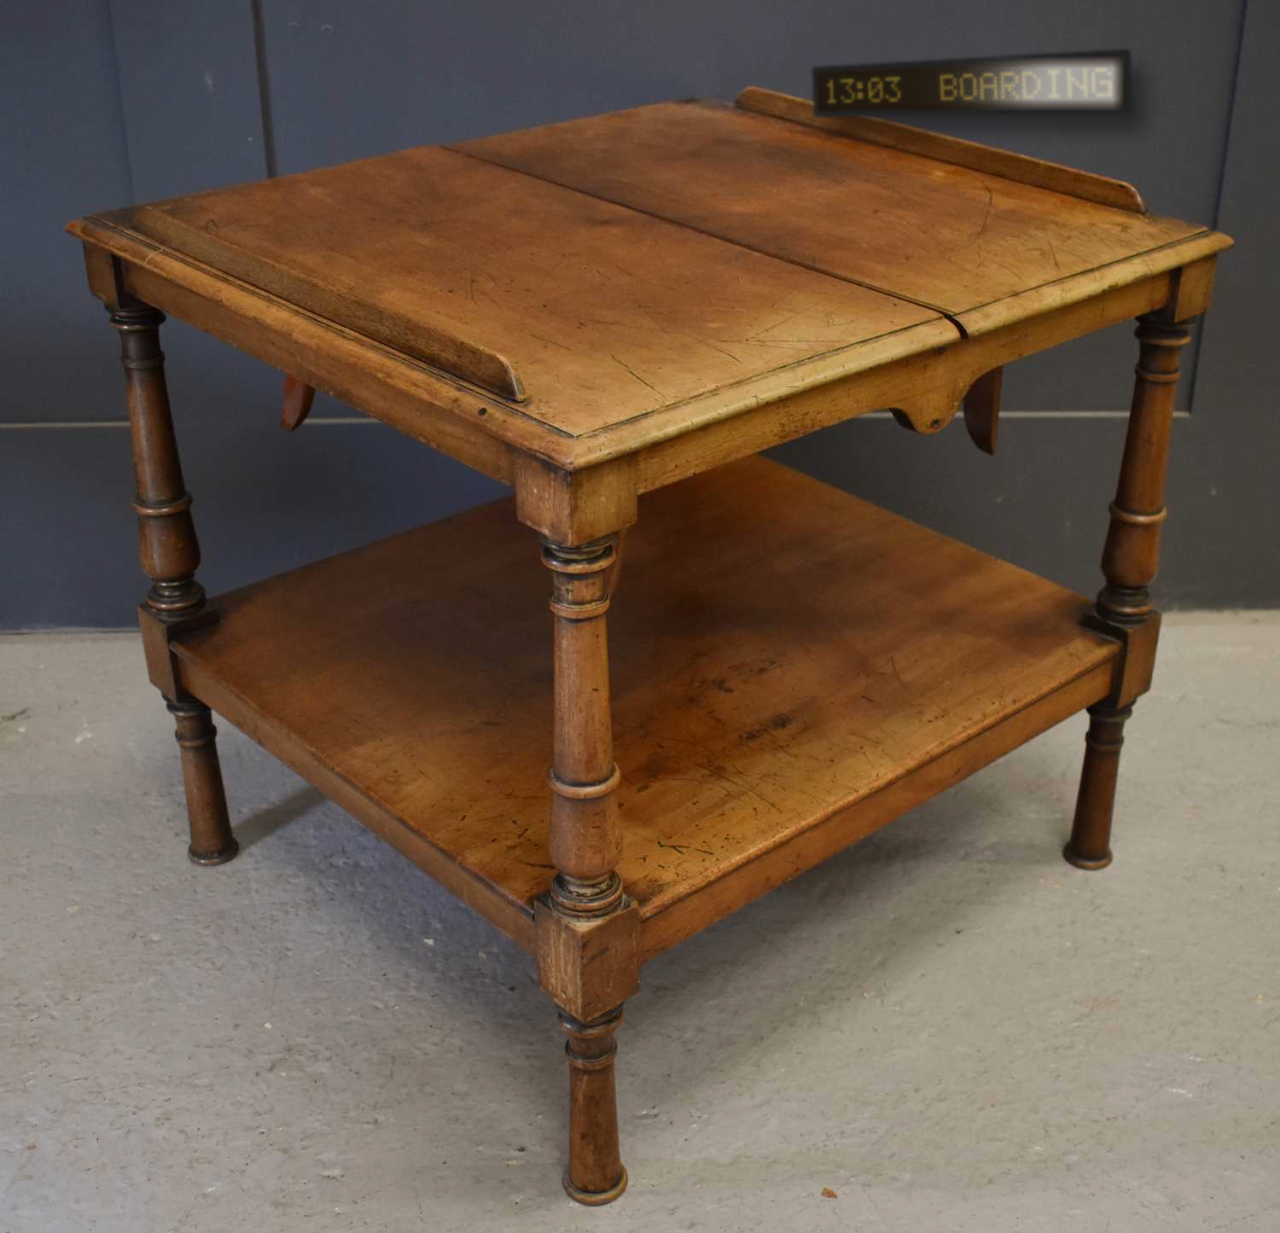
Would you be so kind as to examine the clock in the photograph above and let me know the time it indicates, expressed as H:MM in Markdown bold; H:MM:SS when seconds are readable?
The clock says **13:03**
